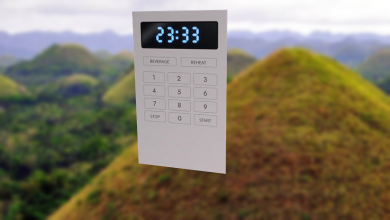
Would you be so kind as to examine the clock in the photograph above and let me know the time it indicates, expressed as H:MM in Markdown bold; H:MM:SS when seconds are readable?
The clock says **23:33**
